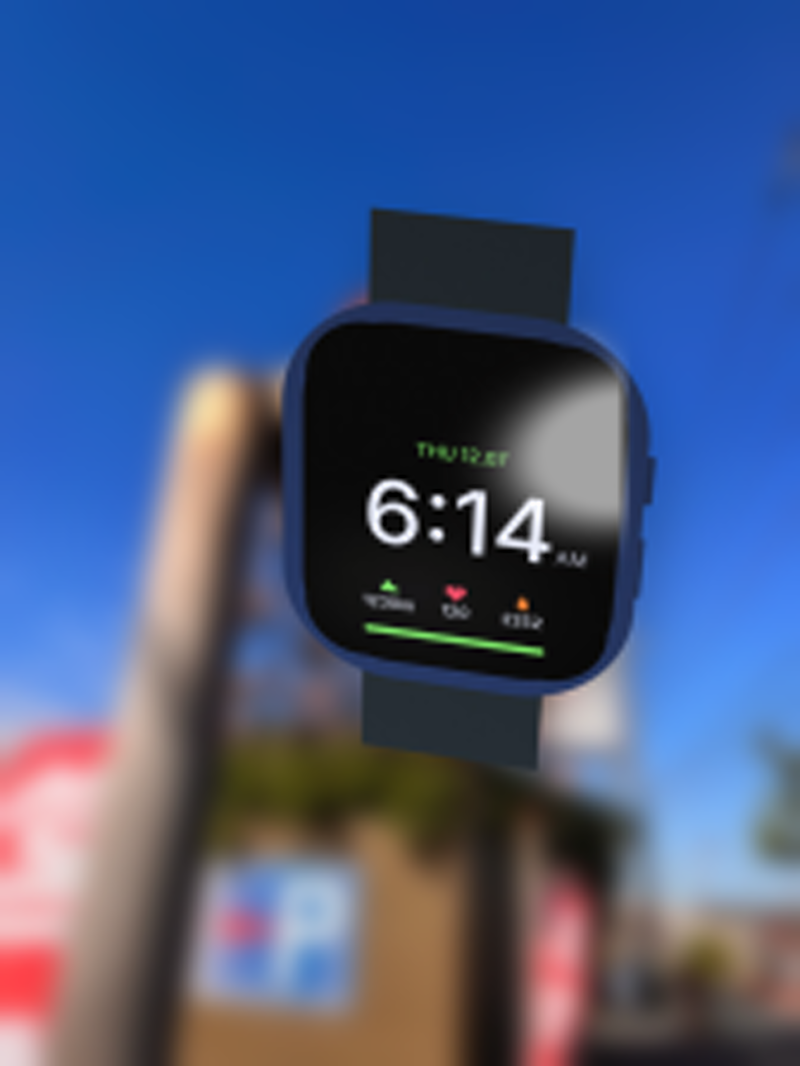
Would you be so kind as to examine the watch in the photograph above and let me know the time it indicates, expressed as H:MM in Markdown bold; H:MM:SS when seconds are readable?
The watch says **6:14**
